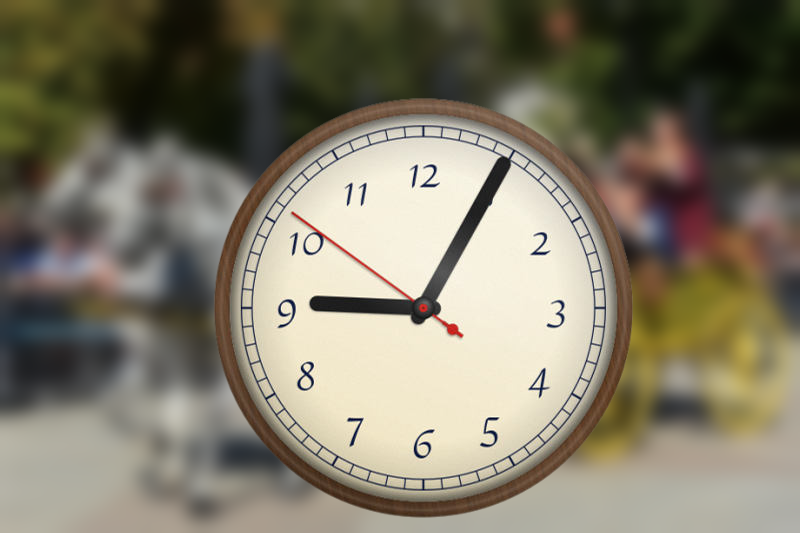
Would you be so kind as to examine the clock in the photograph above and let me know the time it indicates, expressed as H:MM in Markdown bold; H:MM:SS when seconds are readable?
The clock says **9:04:51**
